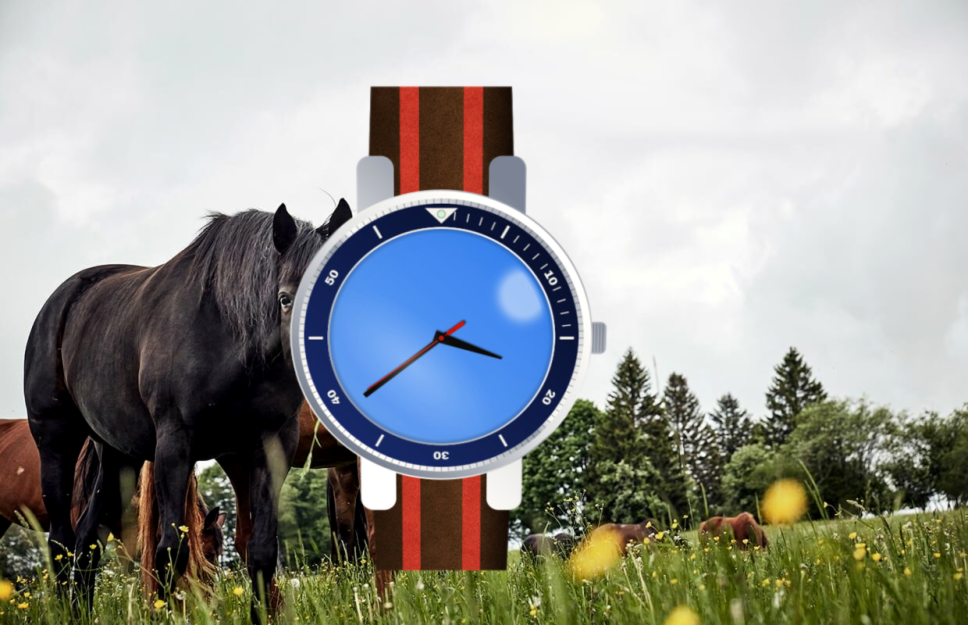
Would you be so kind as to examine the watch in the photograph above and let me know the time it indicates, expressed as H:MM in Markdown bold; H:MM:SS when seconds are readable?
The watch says **3:38:39**
